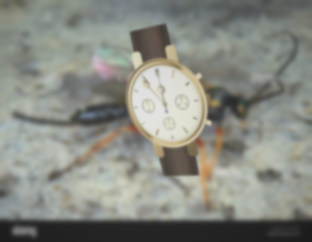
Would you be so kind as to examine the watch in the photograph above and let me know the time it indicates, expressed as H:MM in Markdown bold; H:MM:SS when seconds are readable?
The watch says **11:54**
